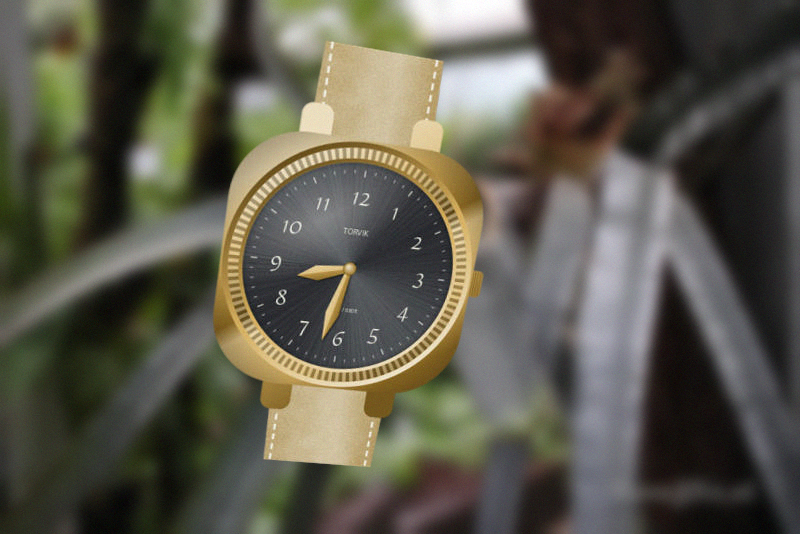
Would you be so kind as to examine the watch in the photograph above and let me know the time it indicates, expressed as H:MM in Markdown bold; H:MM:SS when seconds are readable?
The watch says **8:32**
